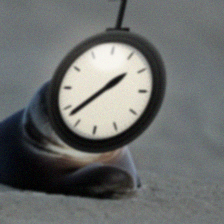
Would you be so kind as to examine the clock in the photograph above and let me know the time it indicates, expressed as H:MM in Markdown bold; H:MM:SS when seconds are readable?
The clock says **1:38**
